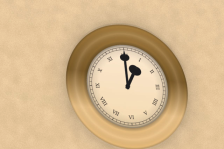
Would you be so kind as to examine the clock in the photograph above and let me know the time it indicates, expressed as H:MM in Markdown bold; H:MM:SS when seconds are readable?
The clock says **1:00**
